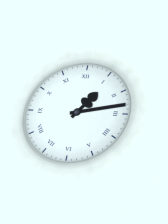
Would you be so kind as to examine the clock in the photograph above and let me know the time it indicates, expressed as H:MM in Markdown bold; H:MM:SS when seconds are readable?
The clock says **1:13**
